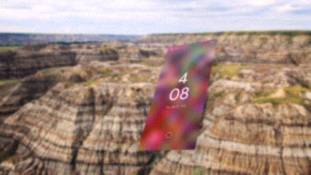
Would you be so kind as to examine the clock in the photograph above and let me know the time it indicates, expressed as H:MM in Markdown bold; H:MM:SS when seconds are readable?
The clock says **4:08**
